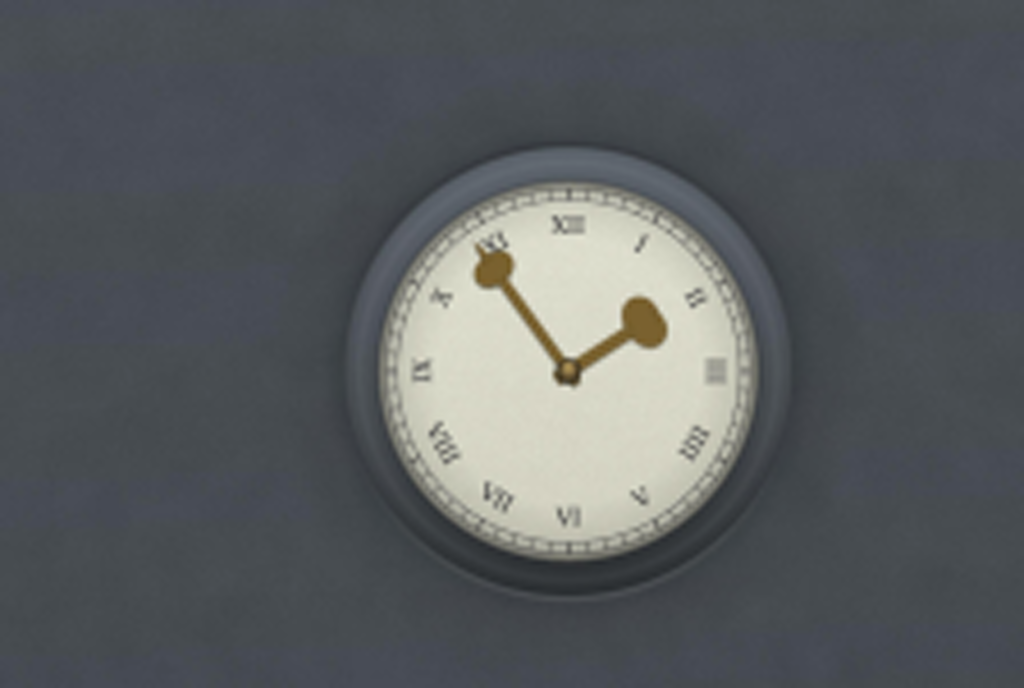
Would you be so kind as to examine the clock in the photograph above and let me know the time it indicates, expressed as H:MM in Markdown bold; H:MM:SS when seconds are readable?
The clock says **1:54**
